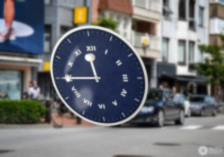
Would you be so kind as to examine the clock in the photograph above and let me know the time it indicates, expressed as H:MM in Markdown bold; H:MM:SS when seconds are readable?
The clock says **11:45**
